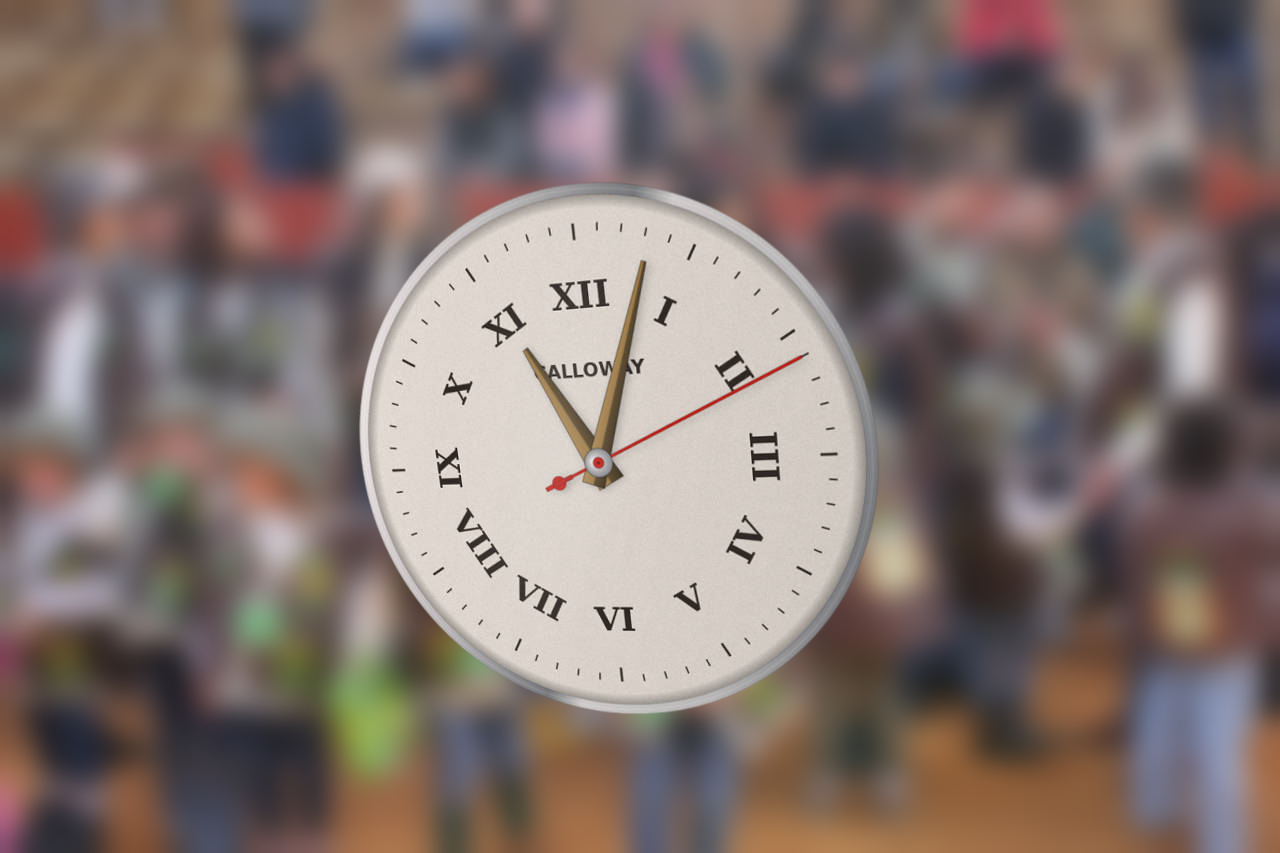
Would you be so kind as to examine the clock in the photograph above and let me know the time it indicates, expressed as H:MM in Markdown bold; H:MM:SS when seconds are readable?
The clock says **11:03:11**
